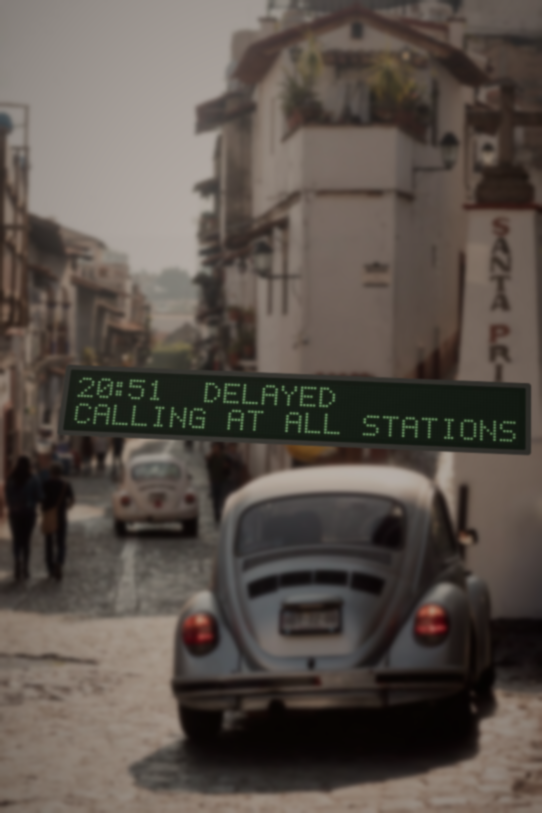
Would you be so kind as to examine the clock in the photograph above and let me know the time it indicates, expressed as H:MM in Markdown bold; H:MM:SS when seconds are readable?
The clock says **20:51**
